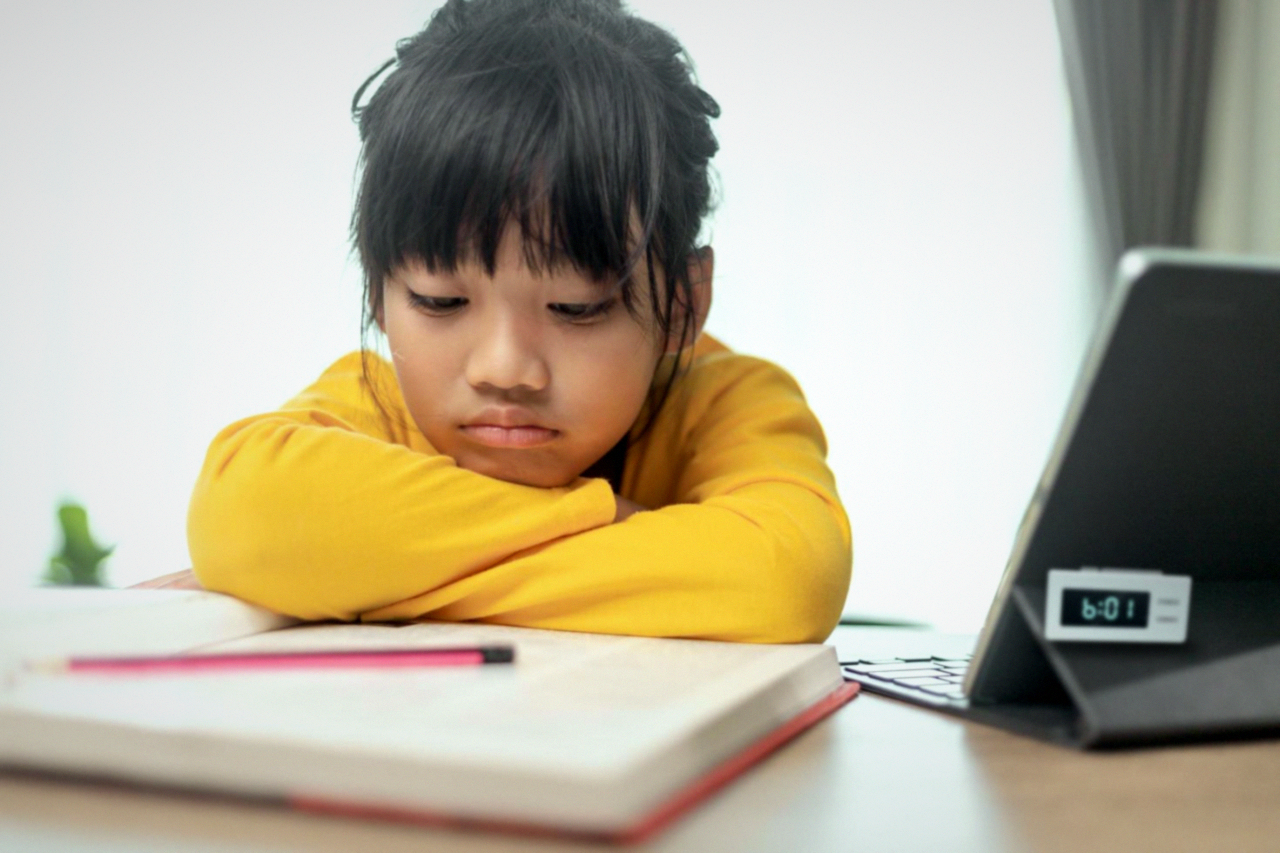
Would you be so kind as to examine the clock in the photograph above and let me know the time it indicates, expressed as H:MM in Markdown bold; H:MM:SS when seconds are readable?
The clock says **6:01**
